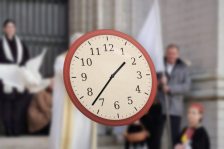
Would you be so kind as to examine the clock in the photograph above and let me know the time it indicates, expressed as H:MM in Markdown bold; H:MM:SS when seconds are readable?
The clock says **1:37**
